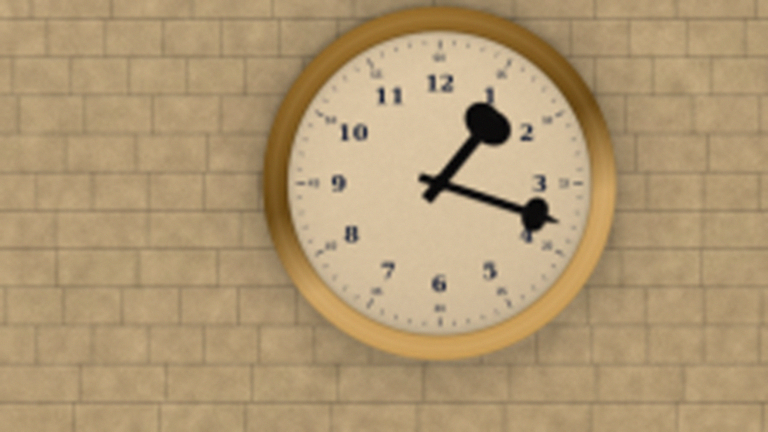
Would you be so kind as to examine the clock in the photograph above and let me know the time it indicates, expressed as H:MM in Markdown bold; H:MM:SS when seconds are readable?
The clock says **1:18**
